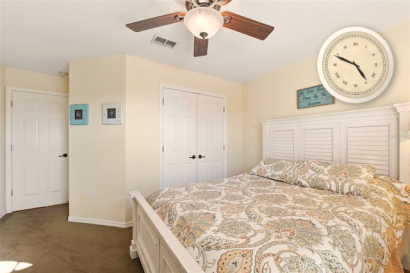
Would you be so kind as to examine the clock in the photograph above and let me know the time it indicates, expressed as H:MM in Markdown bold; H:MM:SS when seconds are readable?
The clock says **4:49**
